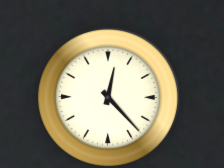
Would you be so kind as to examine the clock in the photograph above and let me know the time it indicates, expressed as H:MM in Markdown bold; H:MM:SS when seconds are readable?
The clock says **12:23**
